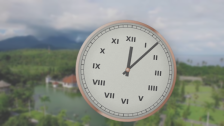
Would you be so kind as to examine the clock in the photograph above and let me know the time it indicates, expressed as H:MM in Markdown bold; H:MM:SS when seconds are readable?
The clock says **12:07**
